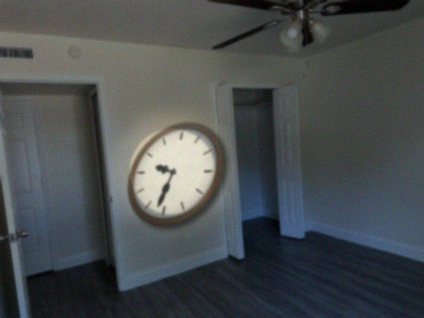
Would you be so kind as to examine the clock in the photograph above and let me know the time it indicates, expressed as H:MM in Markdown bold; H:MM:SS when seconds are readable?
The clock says **9:32**
